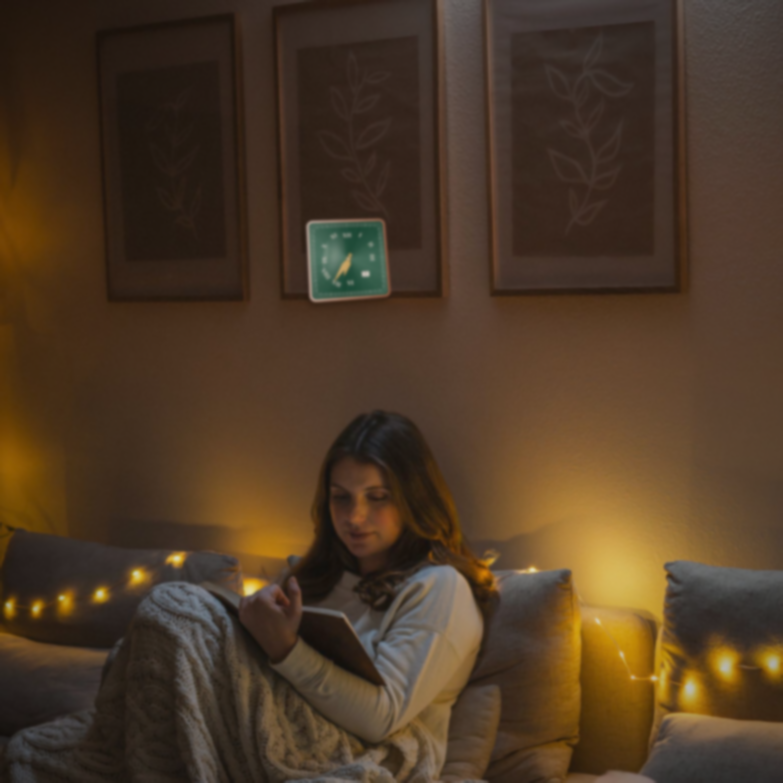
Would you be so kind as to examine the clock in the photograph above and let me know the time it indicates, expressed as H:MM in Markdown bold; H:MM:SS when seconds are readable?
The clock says **6:36**
